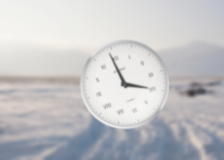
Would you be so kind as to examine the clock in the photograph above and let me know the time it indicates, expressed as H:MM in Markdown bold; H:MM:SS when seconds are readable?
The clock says **3:59**
